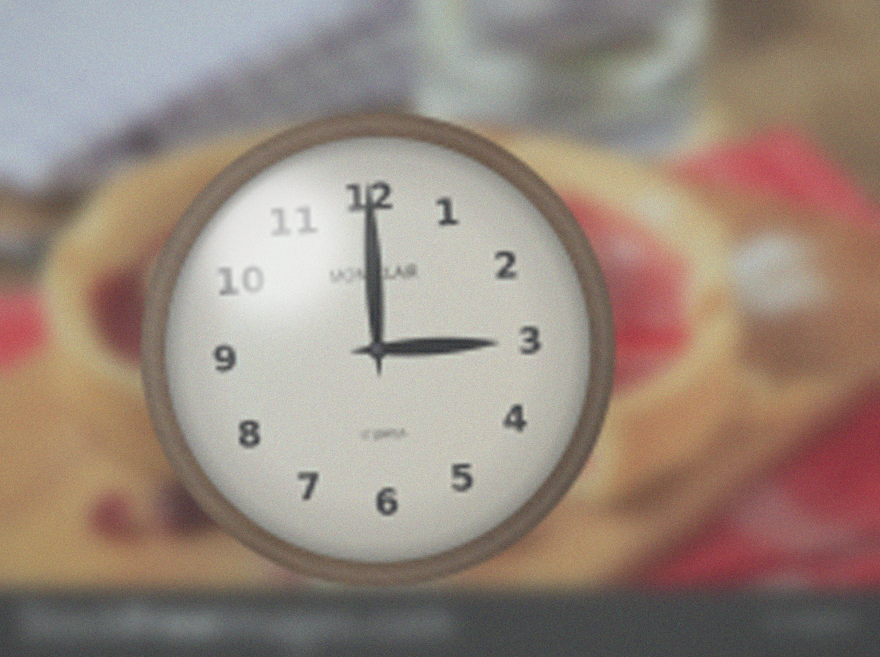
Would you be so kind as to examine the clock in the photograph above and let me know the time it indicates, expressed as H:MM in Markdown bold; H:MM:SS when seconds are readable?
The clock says **3:00**
